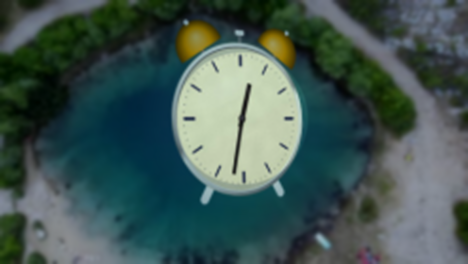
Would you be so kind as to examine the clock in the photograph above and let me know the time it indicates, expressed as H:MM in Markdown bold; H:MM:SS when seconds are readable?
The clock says **12:32**
